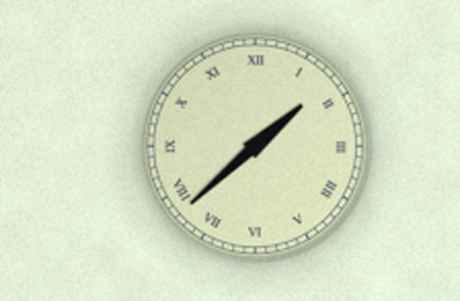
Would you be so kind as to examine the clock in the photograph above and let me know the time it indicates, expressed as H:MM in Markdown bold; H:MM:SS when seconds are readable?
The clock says **1:38**
